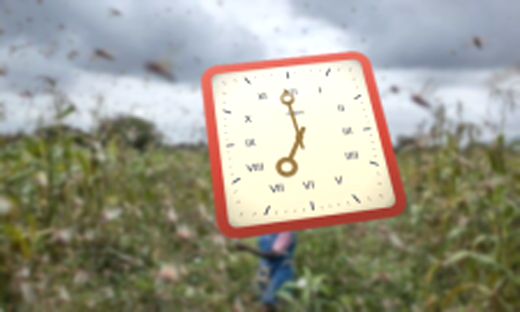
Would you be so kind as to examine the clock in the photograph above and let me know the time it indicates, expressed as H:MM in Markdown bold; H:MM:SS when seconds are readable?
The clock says **6:59**
